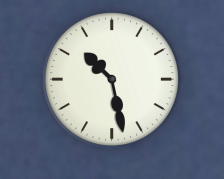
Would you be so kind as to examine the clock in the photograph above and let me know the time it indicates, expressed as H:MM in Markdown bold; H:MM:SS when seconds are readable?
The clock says **10:28**
